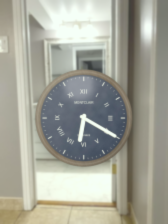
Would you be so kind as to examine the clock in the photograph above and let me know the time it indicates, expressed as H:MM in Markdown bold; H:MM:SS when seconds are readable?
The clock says **6:20**
